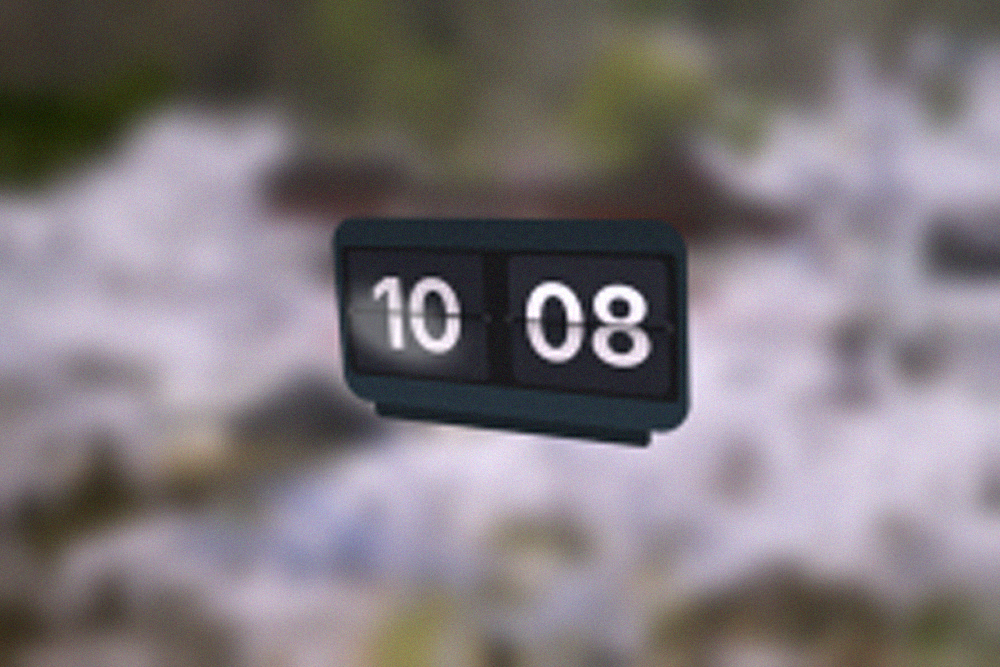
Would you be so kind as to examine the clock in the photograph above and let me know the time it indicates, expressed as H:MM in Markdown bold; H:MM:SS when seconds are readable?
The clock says **10:08**
